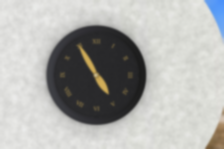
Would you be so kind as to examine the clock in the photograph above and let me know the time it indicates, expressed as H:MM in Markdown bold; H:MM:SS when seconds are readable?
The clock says **4:55**
